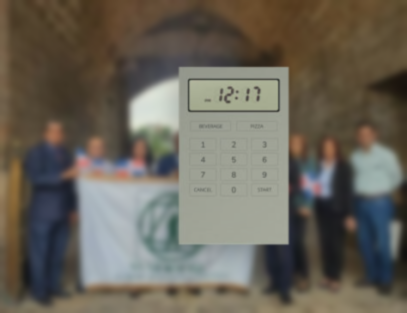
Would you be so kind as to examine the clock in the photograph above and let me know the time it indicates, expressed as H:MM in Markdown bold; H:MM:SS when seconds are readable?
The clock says **12:17**
